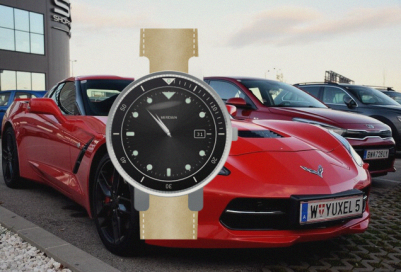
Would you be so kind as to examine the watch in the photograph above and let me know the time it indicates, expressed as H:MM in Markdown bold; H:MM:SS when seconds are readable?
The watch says **10:53**
